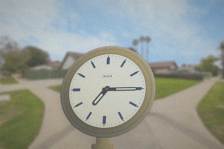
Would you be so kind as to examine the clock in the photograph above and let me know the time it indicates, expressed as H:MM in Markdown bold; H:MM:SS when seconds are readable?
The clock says **7:15**
